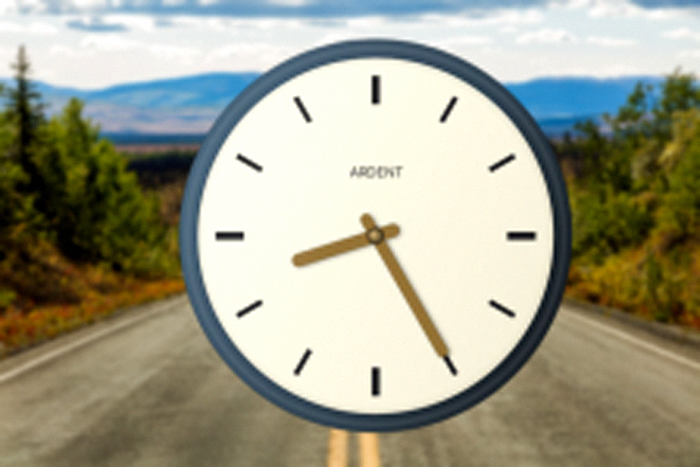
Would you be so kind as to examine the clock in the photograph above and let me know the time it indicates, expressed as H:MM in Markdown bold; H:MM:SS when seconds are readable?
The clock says **8:25**
